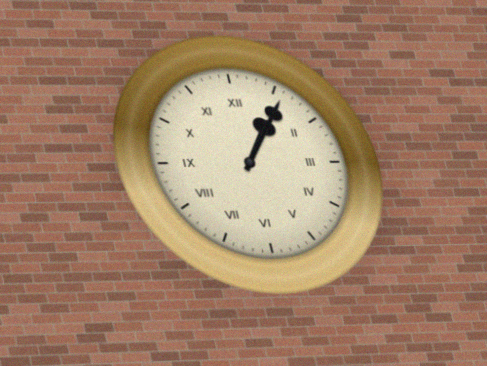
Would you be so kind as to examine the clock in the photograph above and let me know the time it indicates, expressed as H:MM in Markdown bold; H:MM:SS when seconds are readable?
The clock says **1:06**
